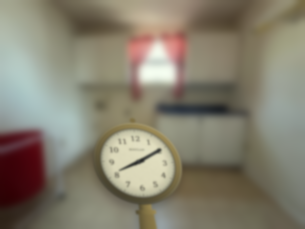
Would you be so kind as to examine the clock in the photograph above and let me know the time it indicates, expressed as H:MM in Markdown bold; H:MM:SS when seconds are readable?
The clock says **8:10**
